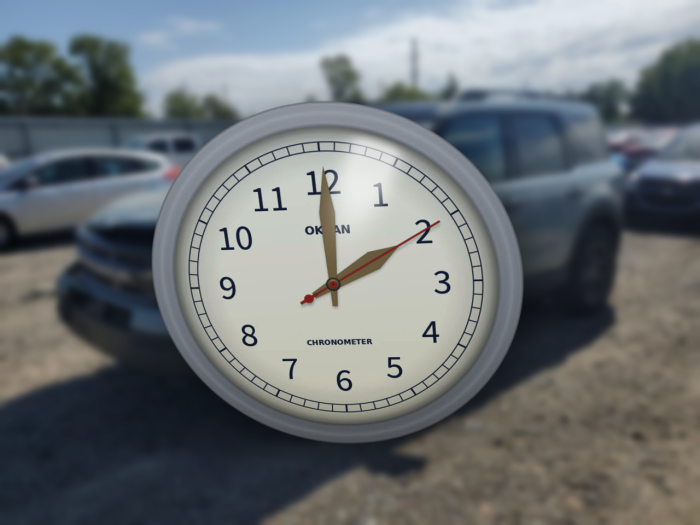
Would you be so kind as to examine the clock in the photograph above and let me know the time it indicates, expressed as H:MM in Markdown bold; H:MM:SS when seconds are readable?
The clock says **2:00:10**
